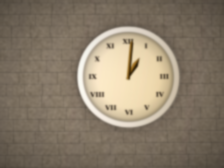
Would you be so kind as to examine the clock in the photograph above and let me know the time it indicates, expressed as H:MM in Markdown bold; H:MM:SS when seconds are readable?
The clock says **1:01**
